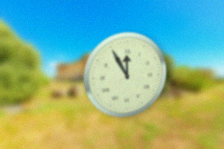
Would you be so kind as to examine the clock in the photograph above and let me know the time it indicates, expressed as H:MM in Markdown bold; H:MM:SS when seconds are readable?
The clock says **11:55**
